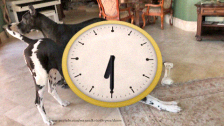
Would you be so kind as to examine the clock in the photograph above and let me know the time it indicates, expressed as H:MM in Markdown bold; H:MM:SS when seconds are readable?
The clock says **6:30**
